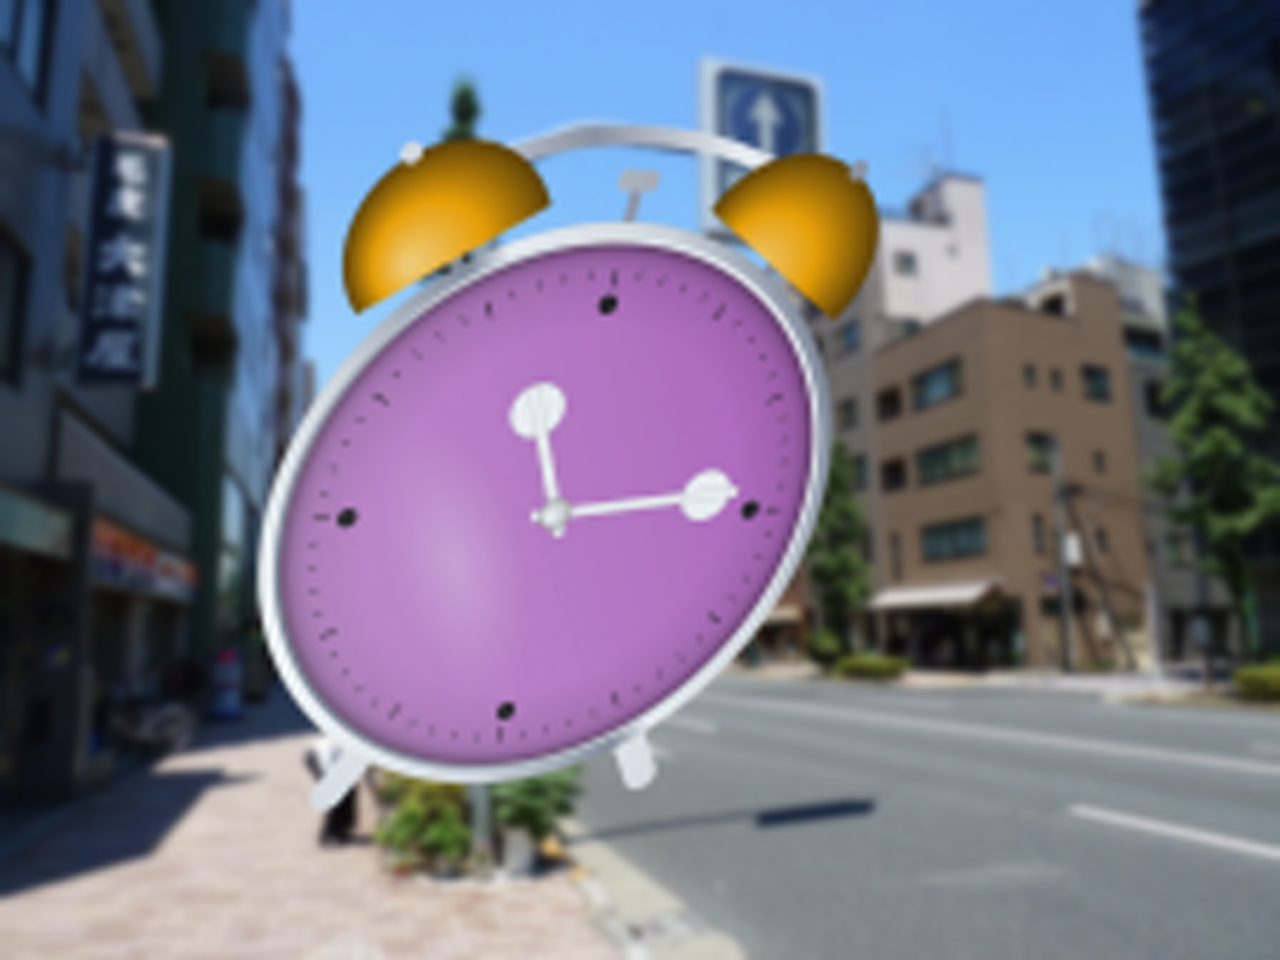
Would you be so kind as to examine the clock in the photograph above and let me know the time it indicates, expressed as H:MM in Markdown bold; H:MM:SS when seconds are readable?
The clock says **11:14**
